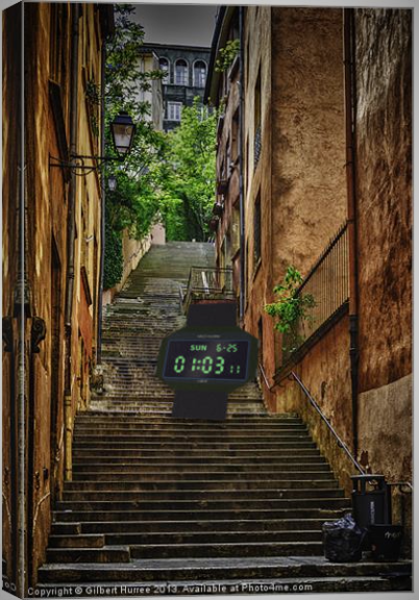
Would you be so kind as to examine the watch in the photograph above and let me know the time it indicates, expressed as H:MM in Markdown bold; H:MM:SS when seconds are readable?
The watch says **1:03:11**
